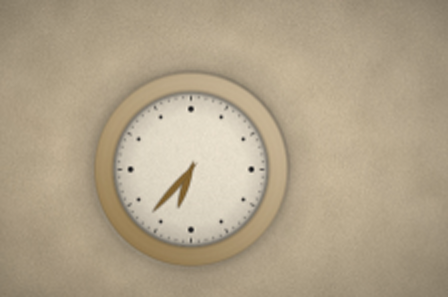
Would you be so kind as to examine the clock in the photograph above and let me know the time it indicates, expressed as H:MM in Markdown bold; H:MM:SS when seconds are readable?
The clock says **6:37**
